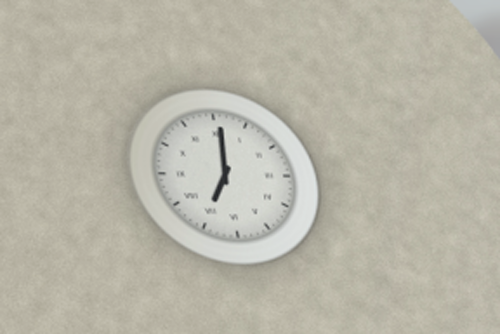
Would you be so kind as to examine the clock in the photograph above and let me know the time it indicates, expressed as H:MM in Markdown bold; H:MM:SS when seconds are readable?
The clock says **7:01**
